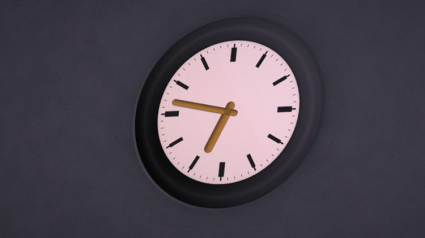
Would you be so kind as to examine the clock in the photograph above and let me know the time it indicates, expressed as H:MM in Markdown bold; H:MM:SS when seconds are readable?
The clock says **6:47**
